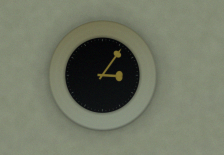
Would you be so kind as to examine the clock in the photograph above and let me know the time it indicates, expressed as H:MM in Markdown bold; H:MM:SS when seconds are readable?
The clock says **3:06**
